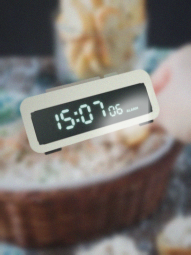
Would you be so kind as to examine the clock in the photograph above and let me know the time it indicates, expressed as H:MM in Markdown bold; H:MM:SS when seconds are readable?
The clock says **15:07:06**
